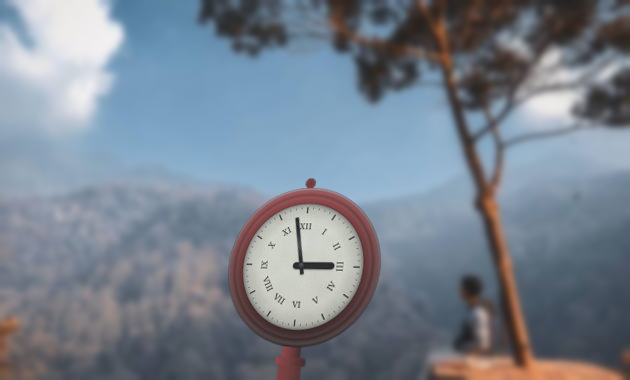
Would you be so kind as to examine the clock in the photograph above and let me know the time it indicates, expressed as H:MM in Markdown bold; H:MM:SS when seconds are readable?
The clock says **2:58**
